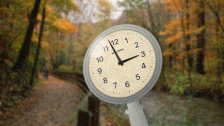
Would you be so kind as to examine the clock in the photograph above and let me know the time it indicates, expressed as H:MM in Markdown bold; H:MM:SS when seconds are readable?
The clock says **2:58**
